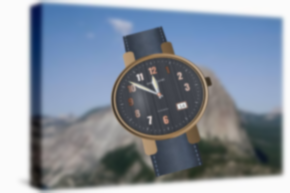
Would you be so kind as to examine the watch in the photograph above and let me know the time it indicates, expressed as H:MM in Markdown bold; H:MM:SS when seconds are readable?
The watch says **11:52**
